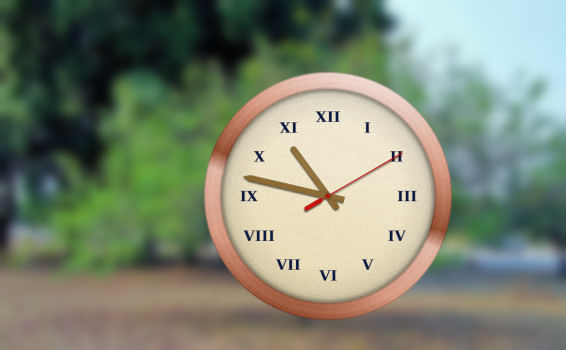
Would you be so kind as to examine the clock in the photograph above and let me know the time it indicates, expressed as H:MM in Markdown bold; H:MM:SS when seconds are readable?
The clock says **10:47:10**
